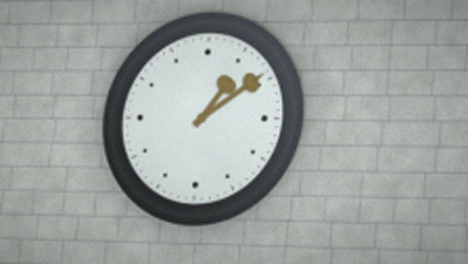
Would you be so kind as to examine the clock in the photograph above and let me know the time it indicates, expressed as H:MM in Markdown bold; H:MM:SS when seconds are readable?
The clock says **1:09**
